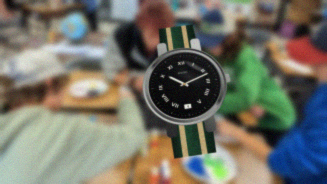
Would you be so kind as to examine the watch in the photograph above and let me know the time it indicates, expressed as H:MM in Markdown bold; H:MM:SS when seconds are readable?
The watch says **10:12**
